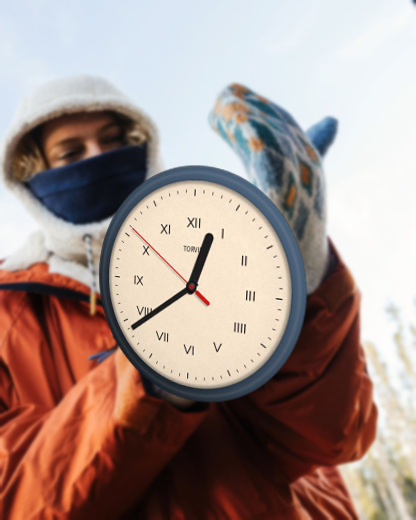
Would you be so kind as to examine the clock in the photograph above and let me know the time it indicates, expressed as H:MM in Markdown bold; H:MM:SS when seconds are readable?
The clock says **12:38:51**
